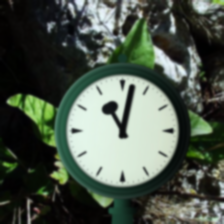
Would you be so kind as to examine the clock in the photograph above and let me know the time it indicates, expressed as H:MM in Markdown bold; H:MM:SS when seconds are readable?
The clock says **11:02**
